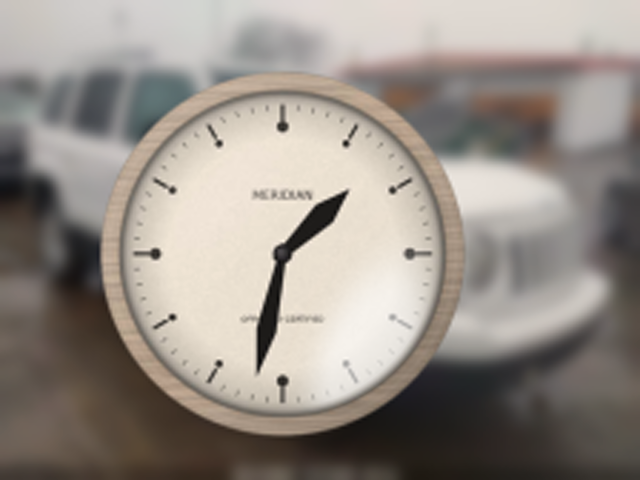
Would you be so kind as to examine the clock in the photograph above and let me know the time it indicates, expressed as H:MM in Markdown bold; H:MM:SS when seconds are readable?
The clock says **1:32**
